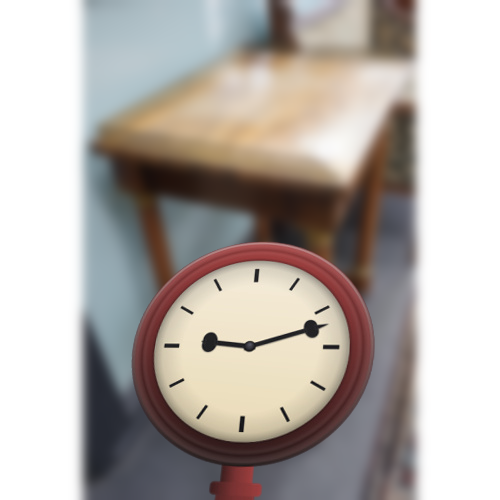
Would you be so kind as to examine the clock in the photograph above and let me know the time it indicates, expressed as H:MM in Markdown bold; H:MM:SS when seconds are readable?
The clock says **9:12**
